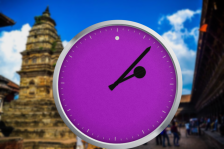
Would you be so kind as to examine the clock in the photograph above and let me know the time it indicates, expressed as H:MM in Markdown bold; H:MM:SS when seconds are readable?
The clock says **2:07**
